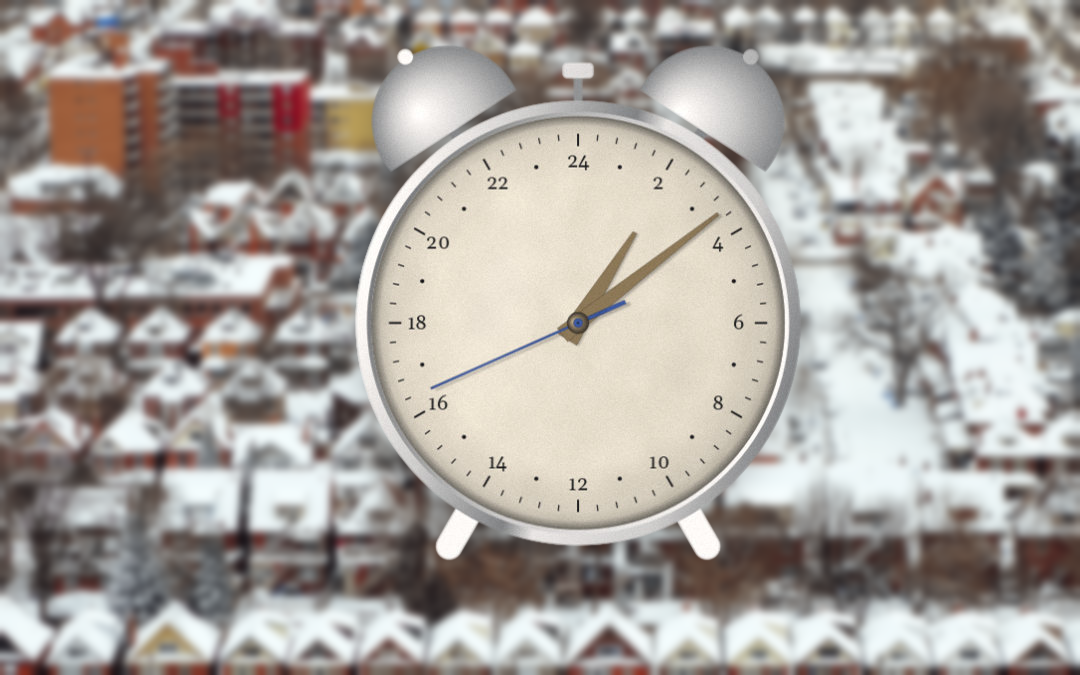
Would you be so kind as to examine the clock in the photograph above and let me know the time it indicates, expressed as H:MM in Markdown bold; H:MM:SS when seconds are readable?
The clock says **2:08:41**
